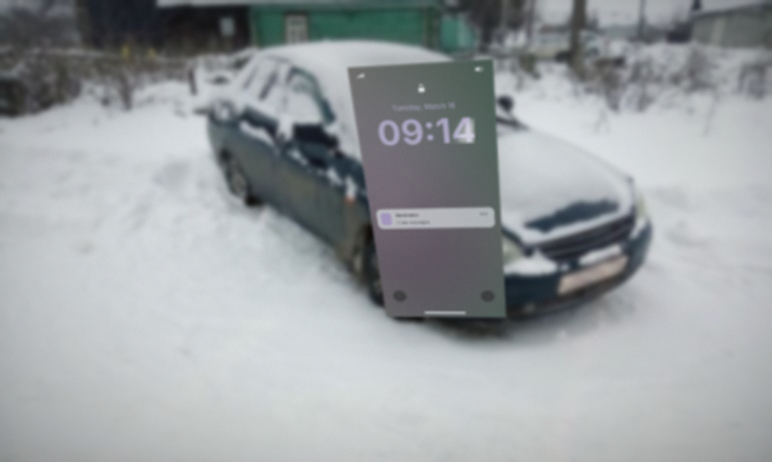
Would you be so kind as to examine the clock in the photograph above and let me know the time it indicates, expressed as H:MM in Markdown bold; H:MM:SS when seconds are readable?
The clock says **9:14**
